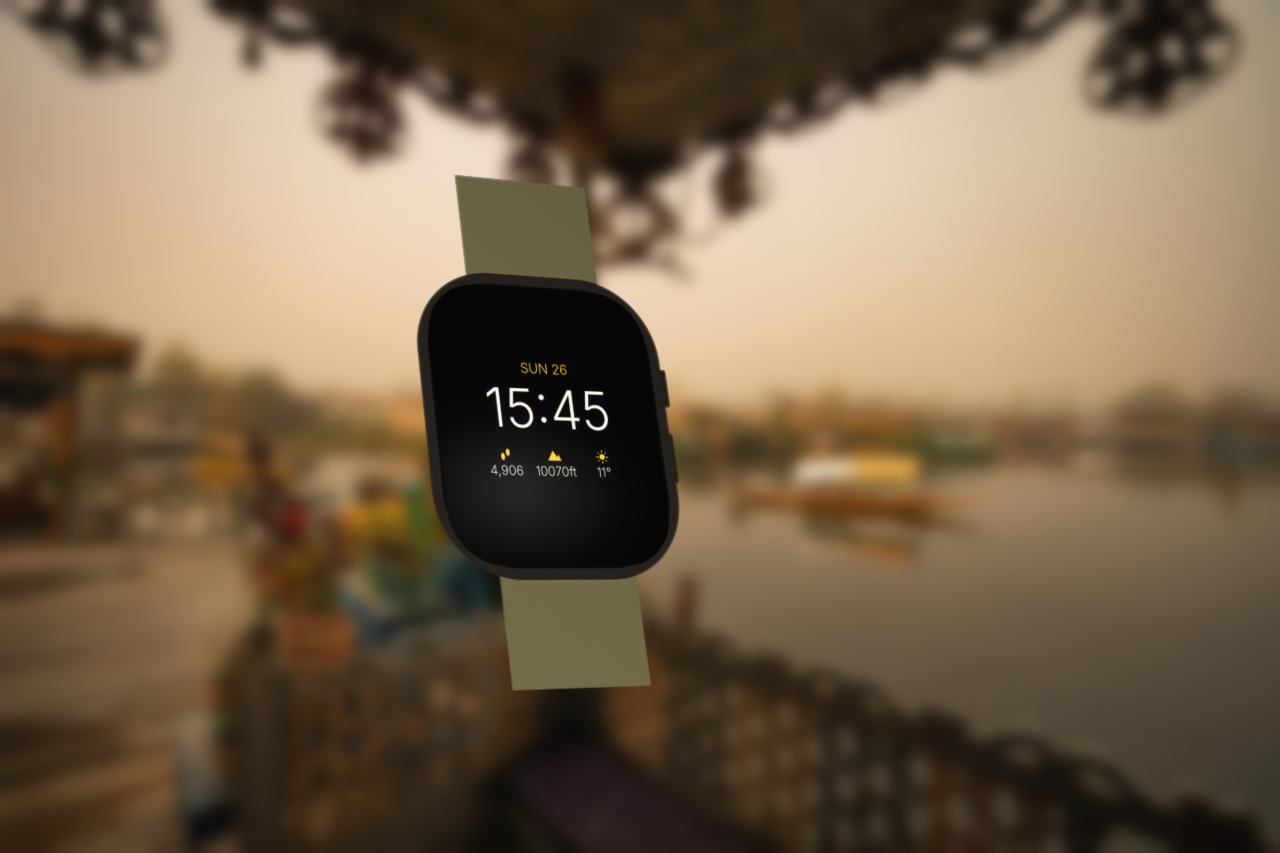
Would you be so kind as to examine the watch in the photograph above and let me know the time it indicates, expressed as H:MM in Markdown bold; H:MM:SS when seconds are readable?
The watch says **15:45**
